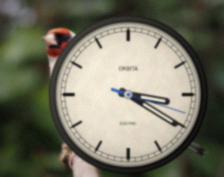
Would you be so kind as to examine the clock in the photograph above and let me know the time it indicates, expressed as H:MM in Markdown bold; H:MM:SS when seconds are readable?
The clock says **3:20:18**
